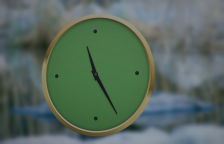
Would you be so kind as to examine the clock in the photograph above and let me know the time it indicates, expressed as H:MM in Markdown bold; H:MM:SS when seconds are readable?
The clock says **11:25**
